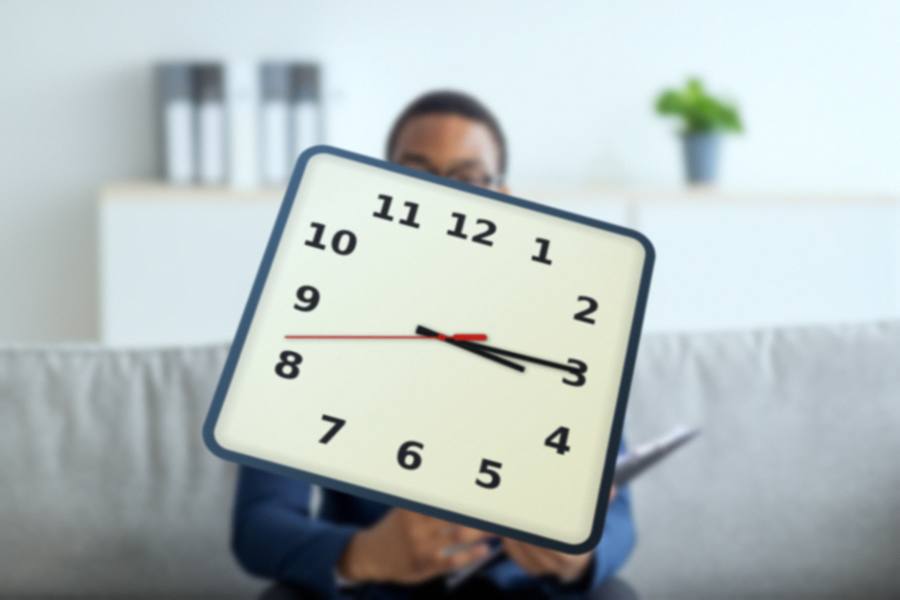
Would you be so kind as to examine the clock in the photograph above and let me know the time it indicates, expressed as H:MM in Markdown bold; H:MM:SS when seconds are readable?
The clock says **3:14:42**
